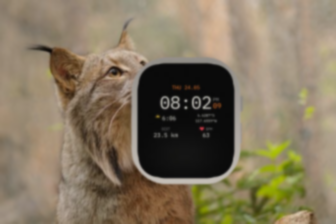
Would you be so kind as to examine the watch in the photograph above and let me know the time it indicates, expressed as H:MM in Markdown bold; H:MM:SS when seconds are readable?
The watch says **8:02**
